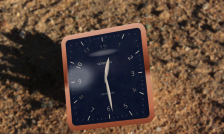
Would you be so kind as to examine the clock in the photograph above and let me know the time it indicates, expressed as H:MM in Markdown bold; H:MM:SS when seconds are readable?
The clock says **12:29**
